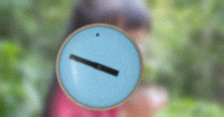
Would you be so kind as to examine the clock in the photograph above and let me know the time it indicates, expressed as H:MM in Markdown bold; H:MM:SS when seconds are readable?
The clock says **3:49**
